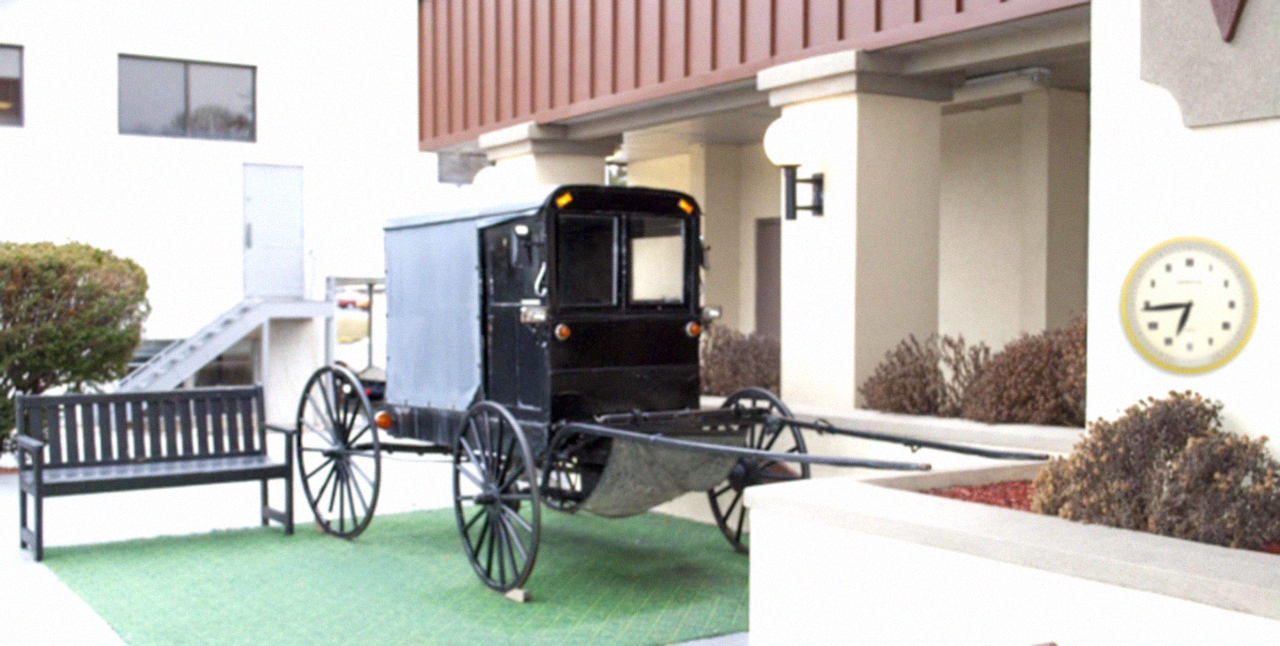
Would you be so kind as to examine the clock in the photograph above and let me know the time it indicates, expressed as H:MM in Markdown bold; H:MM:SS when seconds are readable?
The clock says **6:44**
